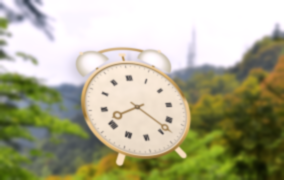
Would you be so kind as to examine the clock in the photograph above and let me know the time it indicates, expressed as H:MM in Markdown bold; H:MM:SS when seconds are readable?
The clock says **8:23**
